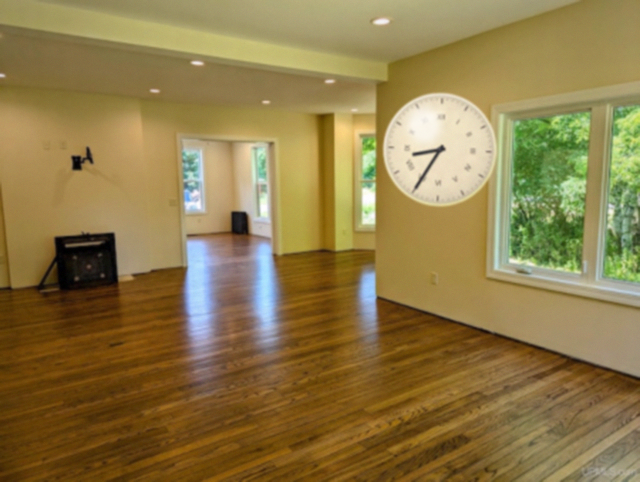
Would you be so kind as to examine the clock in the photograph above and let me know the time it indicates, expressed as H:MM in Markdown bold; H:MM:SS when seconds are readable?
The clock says **8:35**
